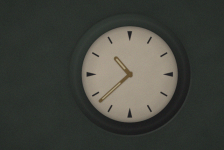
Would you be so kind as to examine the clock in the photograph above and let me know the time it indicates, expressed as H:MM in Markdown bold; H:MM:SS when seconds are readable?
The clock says **10:38**
